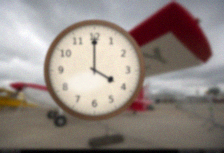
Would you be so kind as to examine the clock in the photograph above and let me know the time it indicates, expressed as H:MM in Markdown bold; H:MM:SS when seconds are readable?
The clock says **4:00**
